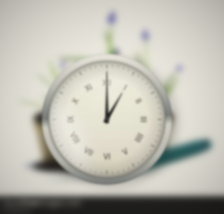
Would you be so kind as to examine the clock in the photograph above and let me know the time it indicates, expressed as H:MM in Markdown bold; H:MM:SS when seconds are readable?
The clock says **1:00**
